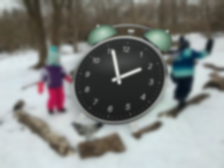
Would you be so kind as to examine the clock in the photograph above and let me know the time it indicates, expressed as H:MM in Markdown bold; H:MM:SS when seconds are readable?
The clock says **1:56**
